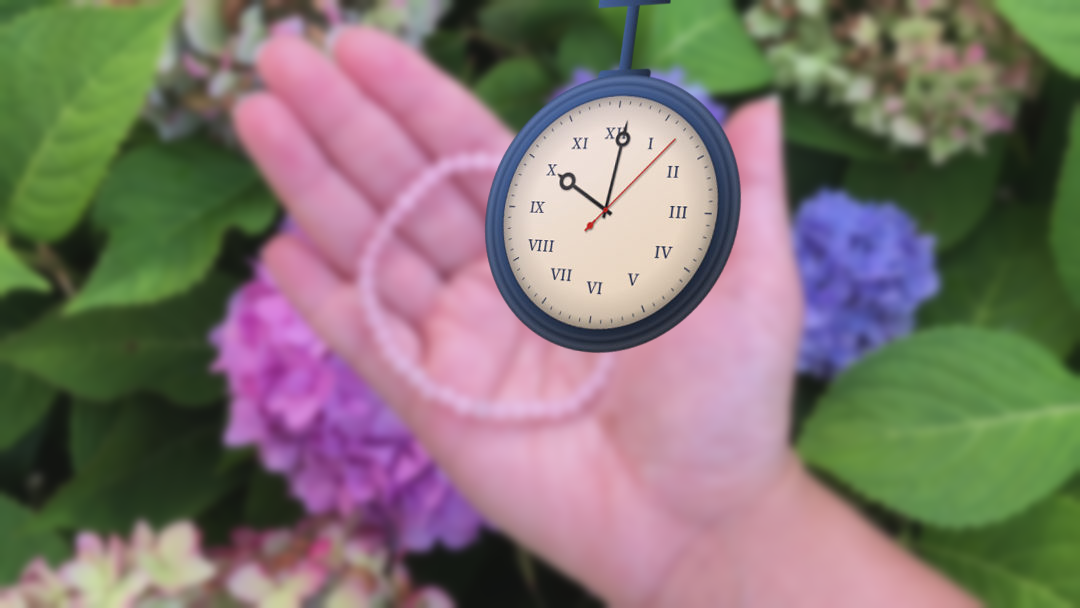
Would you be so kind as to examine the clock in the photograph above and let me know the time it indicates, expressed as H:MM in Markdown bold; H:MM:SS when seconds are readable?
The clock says **10:01:07**
